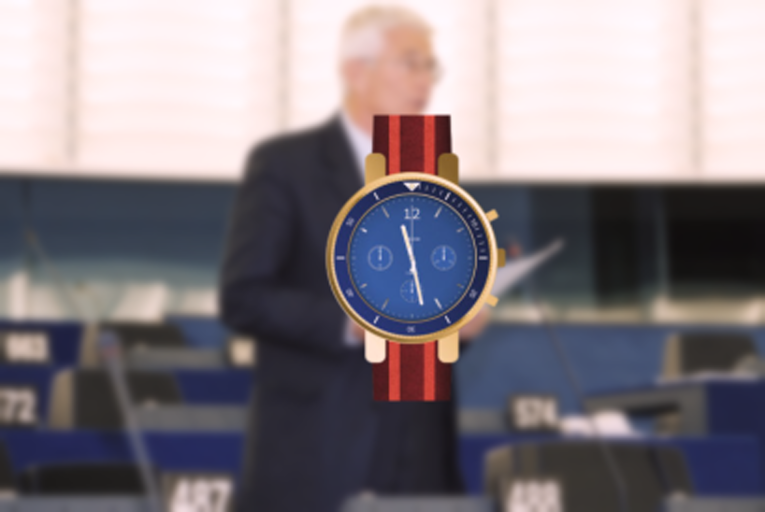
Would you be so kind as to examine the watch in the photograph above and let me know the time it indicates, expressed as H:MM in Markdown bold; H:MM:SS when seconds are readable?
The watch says **11:28**
